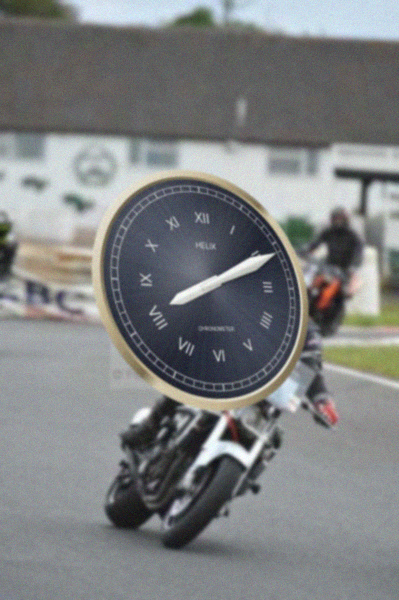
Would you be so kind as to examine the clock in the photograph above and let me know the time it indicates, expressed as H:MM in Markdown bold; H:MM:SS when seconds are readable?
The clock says **8:11**
